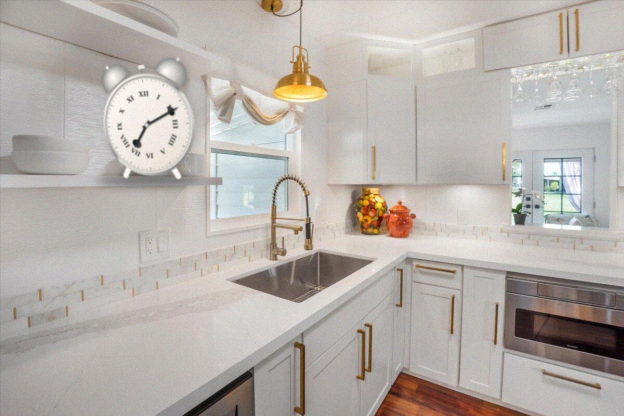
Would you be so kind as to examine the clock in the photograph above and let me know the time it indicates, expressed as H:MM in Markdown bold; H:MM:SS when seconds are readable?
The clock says **7:11**
